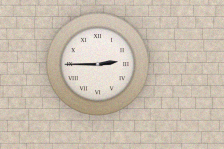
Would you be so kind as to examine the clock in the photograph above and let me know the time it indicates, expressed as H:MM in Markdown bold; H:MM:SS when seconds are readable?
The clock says **2:45**
